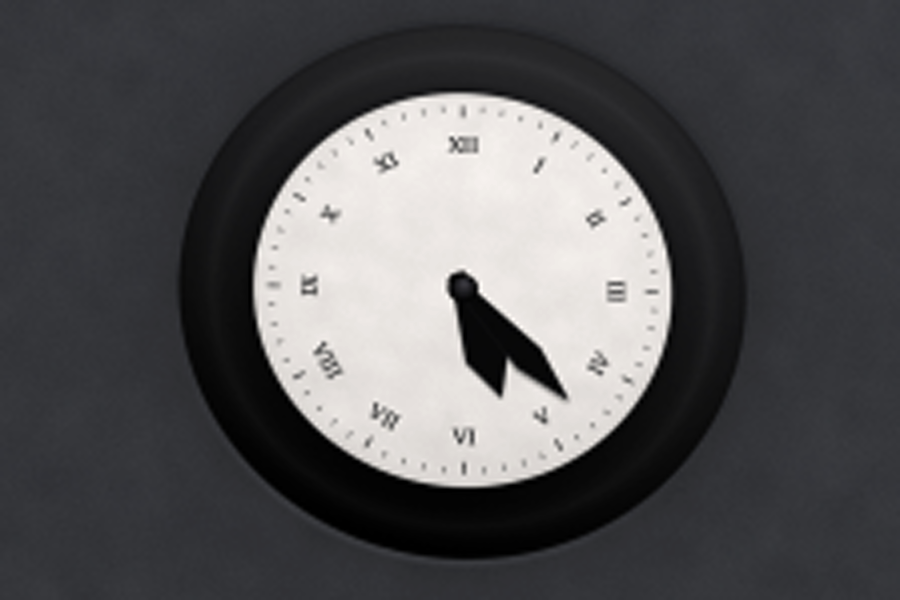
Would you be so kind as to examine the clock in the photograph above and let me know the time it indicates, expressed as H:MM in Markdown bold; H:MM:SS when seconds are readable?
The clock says **5:23**
